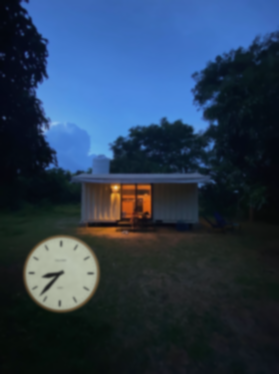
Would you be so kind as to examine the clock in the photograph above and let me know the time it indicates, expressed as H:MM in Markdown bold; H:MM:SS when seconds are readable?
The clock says **8:37**
